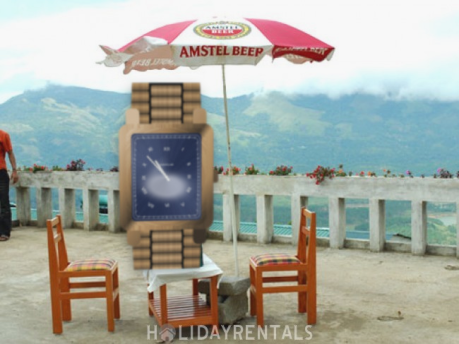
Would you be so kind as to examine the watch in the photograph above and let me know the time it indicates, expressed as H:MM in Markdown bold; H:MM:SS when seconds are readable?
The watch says **10:53**
